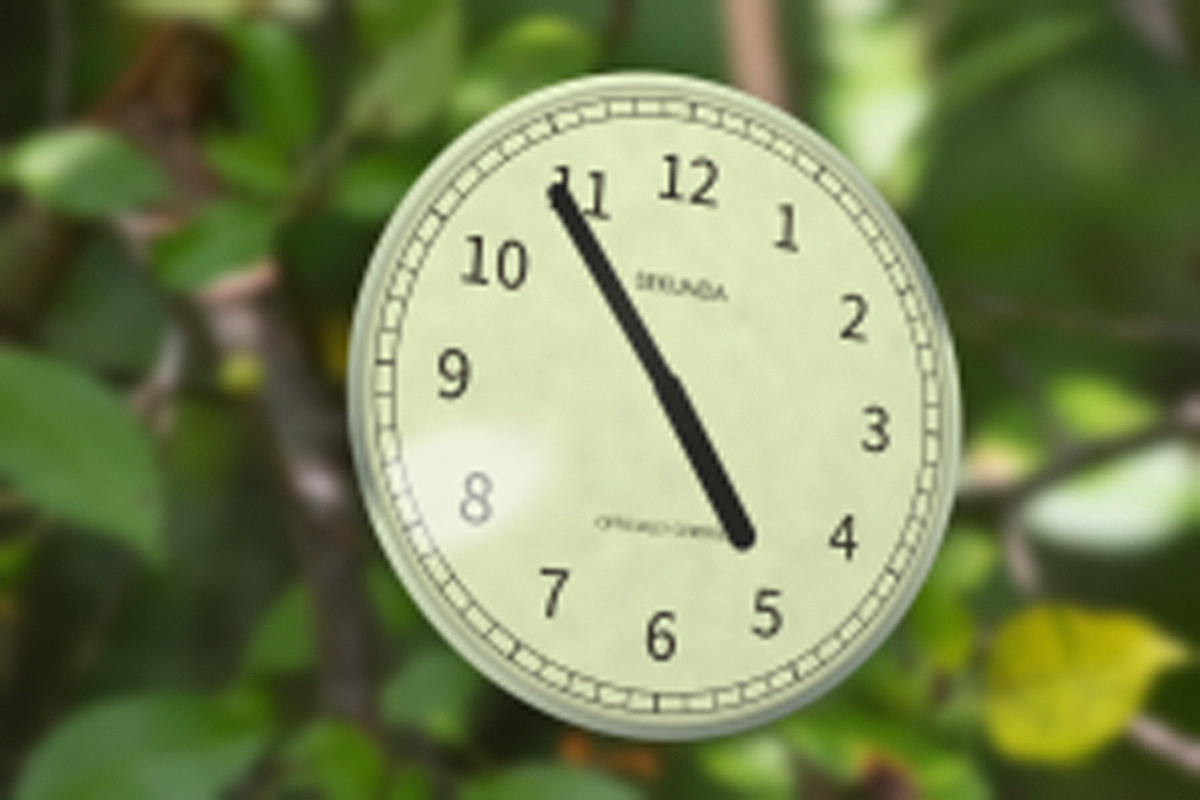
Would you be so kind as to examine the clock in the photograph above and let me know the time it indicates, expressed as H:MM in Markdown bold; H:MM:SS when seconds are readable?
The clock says **4:54**
